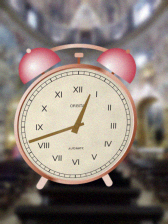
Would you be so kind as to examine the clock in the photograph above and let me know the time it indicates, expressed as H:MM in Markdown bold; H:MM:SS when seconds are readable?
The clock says **12:42**
